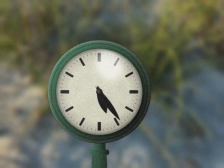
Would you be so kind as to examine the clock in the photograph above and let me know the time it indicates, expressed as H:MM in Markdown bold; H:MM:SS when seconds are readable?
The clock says **5:24**
